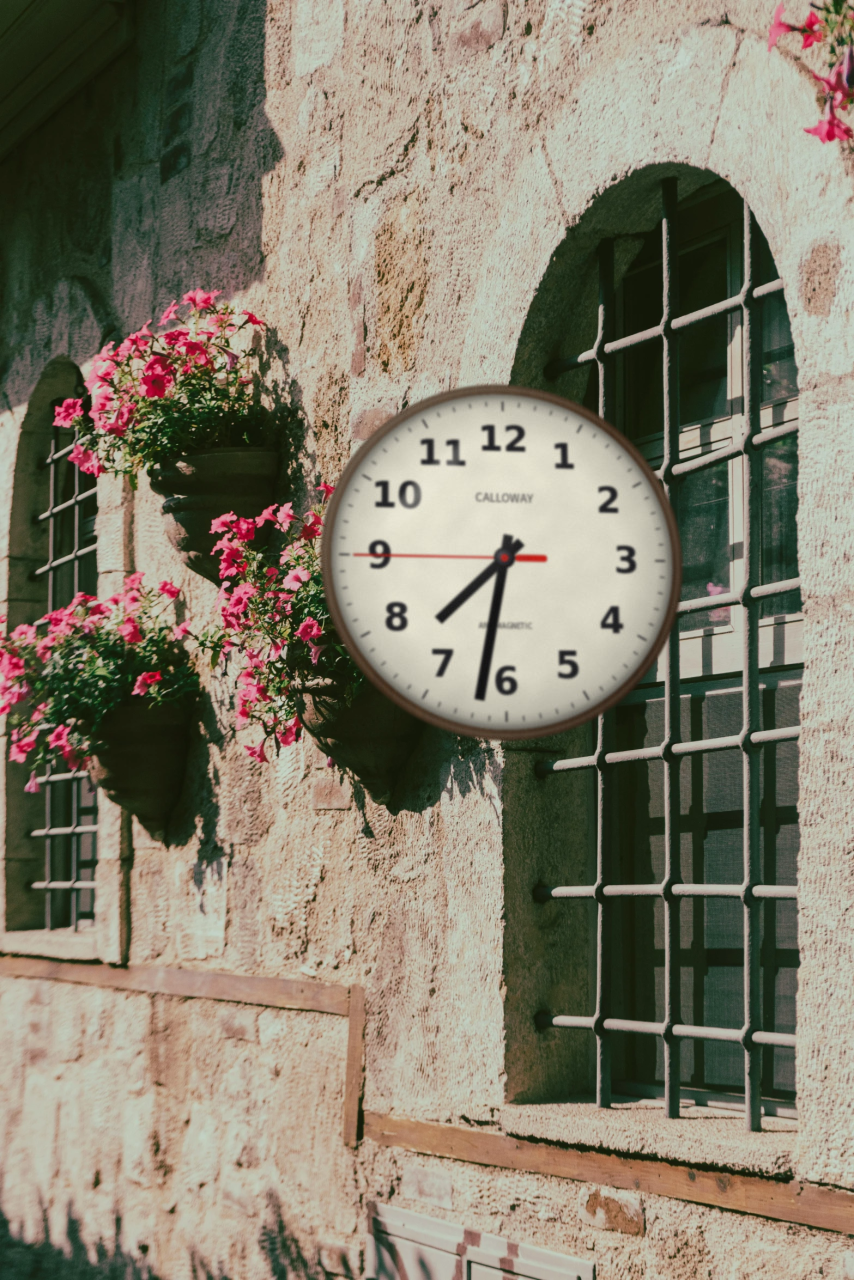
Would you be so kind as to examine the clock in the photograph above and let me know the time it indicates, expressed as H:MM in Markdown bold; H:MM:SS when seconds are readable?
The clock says **7:31:45**
